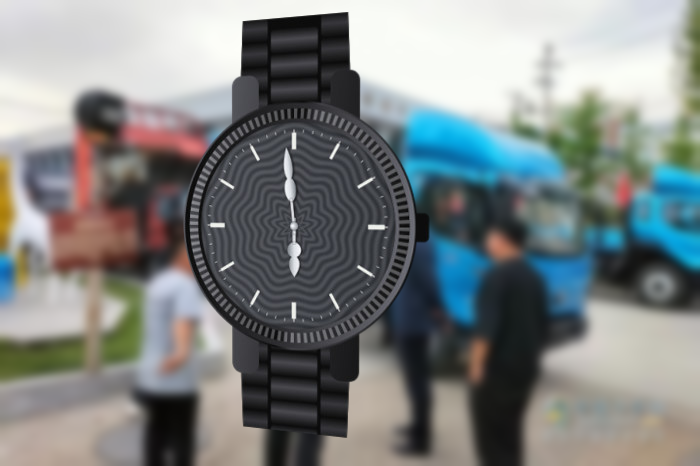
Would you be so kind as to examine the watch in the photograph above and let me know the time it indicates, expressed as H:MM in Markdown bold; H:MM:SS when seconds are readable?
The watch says **5:59**
